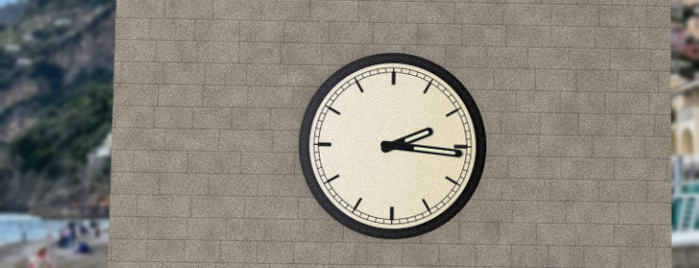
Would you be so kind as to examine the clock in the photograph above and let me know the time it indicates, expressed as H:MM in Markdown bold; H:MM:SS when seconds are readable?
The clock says **2:16**
